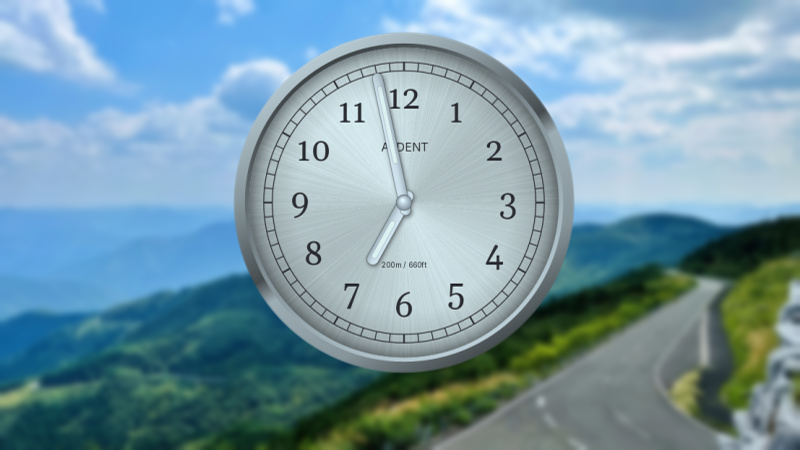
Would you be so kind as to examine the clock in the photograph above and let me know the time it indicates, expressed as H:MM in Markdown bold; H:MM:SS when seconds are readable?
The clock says **6:58**
